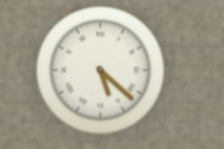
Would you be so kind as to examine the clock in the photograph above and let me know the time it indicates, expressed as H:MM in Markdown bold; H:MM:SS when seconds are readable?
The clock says **5:22**
